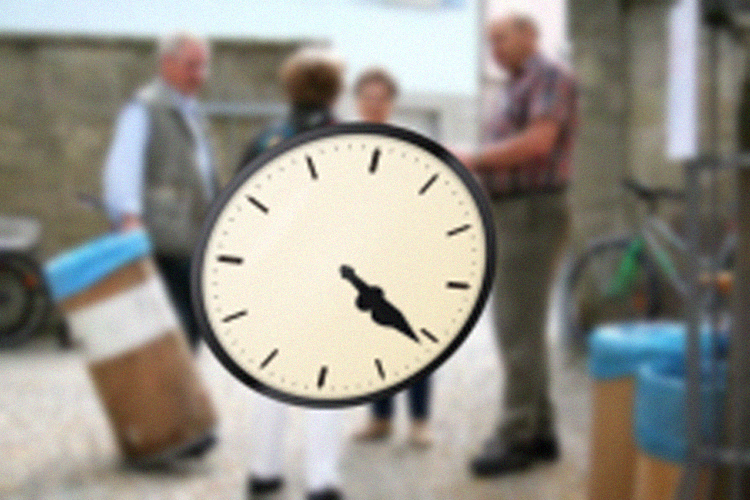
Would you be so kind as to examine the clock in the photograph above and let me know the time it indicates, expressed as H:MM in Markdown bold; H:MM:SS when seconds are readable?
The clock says **4:21**
